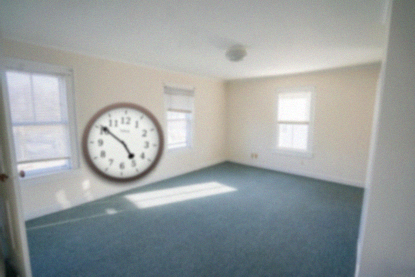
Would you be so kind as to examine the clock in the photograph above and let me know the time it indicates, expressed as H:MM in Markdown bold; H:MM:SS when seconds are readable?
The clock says **4:51**
